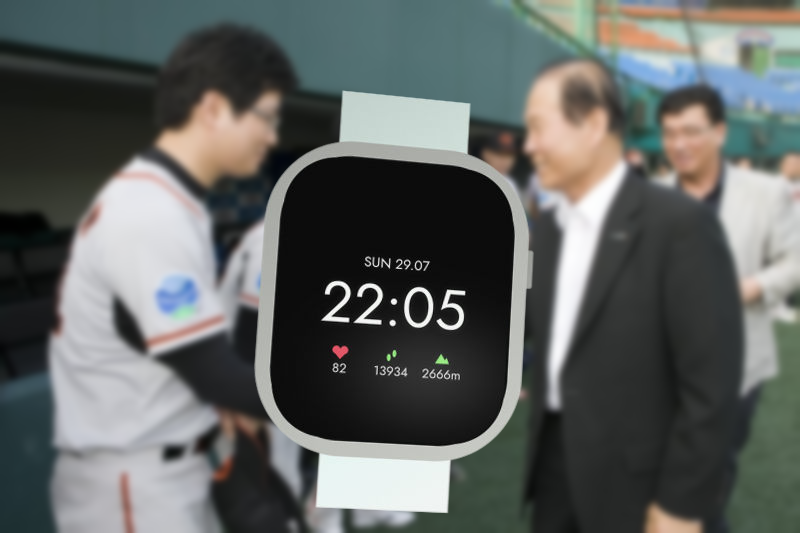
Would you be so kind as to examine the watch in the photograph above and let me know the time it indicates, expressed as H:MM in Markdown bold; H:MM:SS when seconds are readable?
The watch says **22:05**
